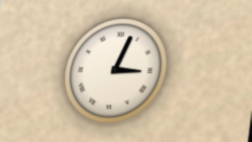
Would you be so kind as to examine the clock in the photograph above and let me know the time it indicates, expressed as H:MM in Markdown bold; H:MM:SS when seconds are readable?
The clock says **3:03**
